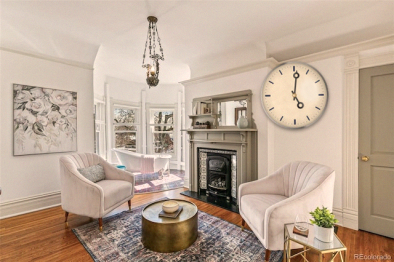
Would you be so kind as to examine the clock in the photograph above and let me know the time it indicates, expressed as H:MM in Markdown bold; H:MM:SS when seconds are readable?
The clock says **5:01**
